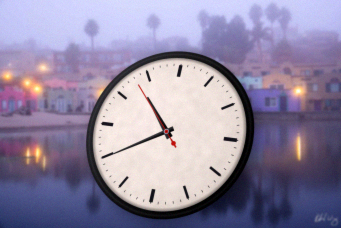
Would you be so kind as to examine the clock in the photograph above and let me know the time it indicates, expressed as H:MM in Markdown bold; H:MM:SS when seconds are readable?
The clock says **10:39:53**
